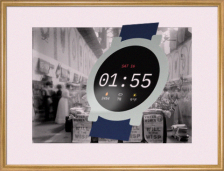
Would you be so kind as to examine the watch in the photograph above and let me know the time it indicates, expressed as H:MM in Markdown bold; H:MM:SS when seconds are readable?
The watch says **1:55**
